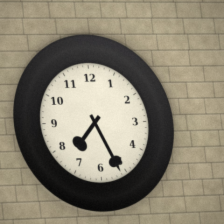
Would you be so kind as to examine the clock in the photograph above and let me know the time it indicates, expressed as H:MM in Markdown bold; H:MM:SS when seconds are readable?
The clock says **7:26**
